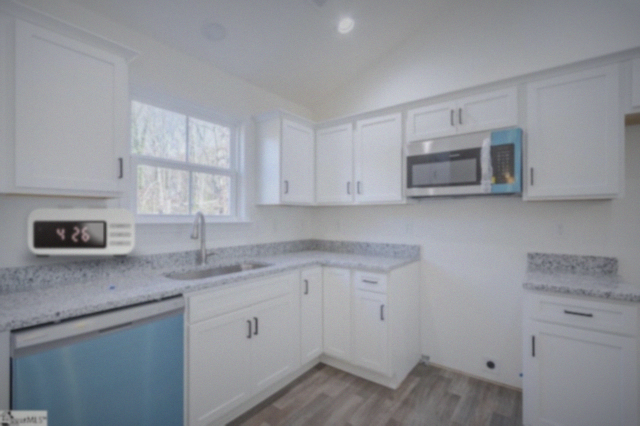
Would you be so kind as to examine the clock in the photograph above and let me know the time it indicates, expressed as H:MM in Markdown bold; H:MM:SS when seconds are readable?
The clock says **4:26**
